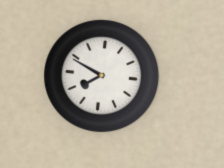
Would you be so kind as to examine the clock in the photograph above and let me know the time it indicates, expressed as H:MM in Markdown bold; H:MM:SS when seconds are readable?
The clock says **7:49**
